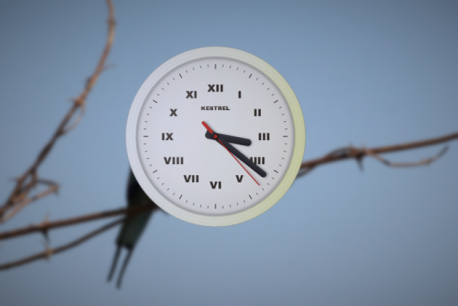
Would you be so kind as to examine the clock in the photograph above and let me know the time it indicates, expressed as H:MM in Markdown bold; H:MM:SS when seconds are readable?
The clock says **3:21:23**
